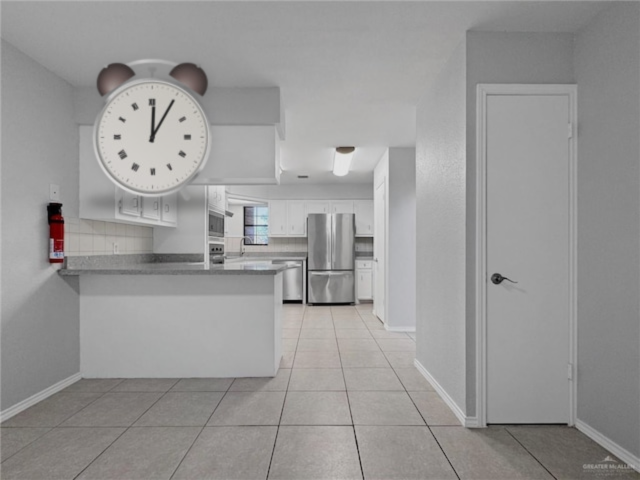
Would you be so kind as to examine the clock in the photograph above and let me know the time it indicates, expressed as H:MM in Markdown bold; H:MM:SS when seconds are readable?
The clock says **12:05**
